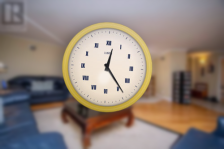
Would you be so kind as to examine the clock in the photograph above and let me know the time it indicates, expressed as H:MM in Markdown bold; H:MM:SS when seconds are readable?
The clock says **12:24**
